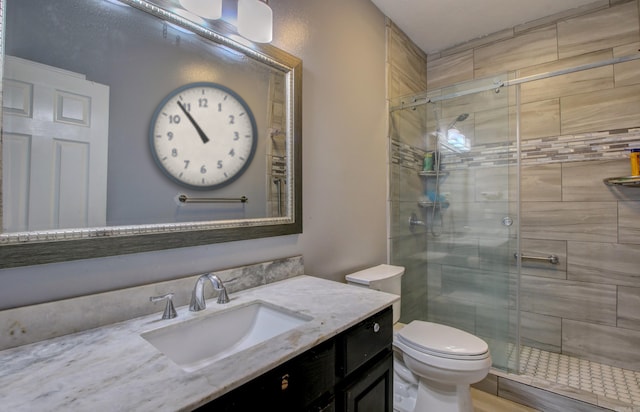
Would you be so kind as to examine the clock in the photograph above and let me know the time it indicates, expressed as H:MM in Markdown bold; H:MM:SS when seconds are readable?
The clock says **10:54**
